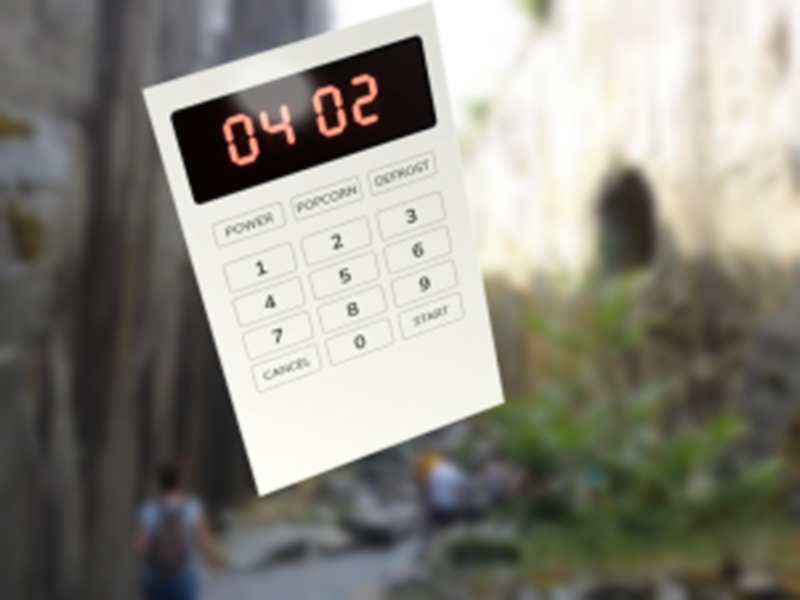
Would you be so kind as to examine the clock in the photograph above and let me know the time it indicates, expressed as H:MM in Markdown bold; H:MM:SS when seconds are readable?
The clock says **4:02**
